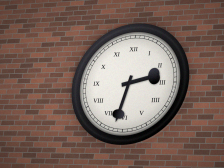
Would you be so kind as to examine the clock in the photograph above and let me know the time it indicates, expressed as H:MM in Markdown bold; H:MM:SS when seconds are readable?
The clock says **2:32**
